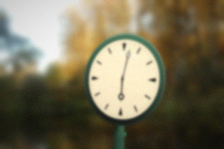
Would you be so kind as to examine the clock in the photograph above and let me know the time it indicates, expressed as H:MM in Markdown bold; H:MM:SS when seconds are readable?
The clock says **6:02**
